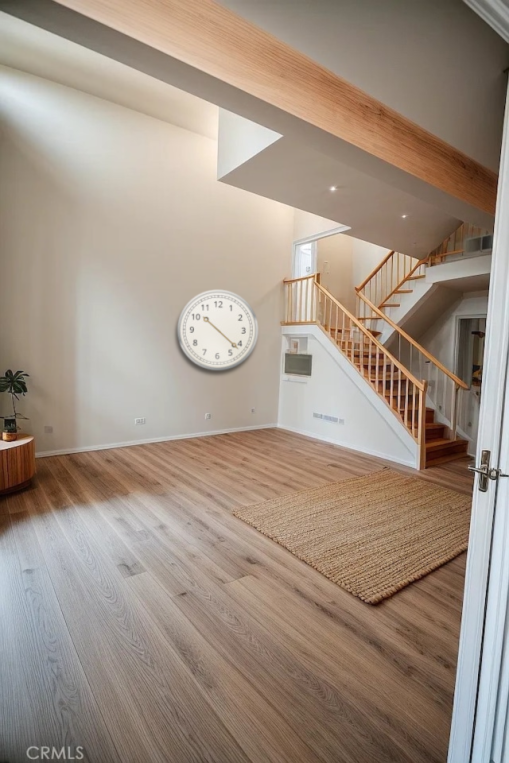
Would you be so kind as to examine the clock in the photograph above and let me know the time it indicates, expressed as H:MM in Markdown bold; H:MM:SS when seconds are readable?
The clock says **10:22**
